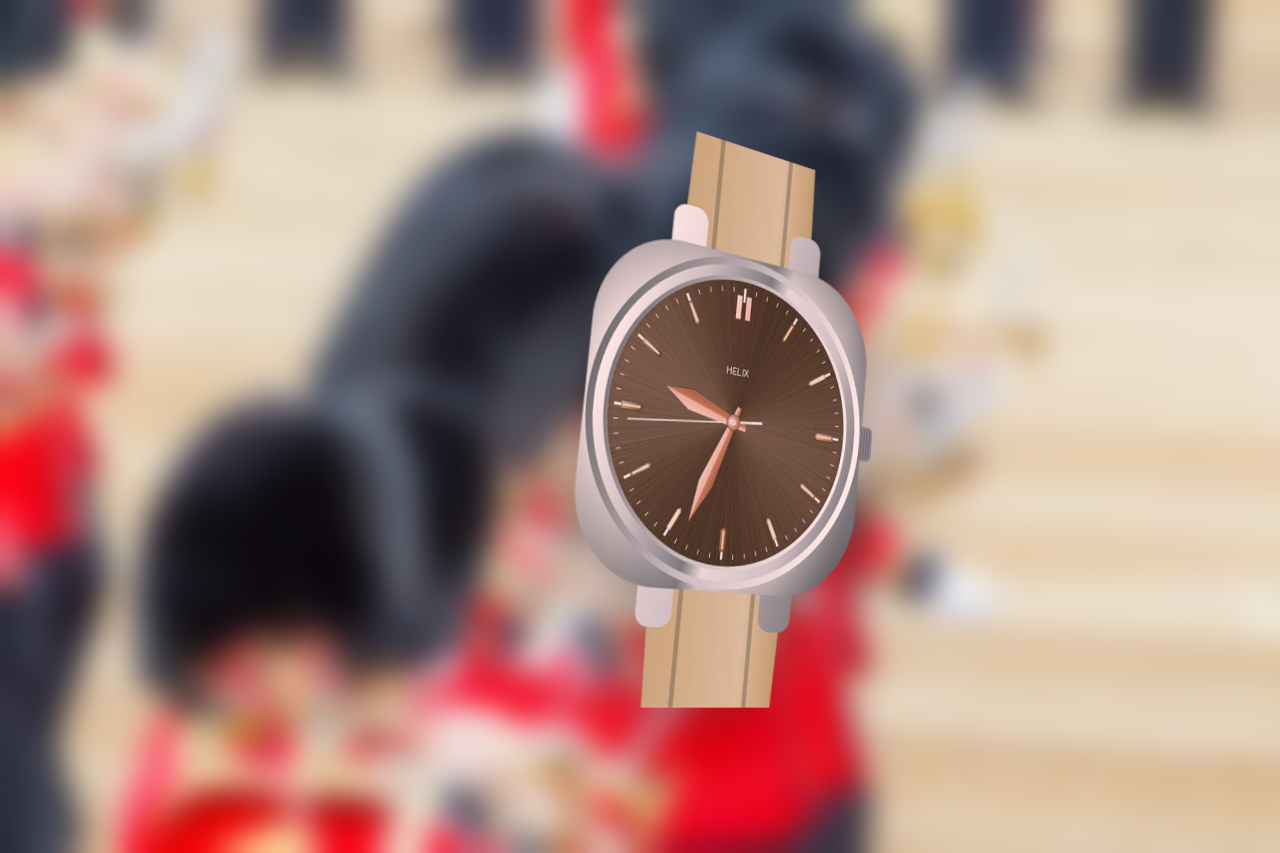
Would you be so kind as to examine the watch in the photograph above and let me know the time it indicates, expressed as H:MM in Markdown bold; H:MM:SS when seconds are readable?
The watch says **9:33:44**
